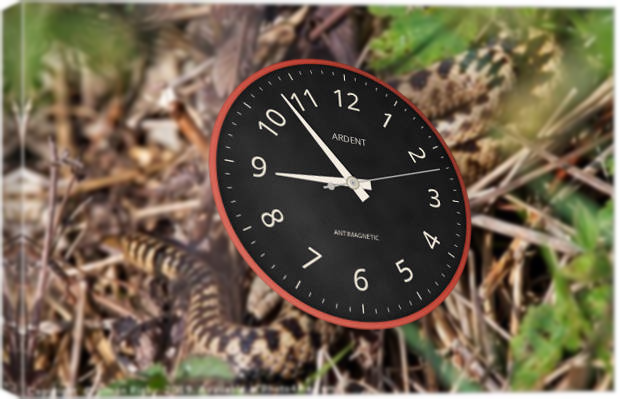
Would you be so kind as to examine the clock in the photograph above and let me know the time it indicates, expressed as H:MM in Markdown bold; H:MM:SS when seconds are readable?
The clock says **8:53:12**
